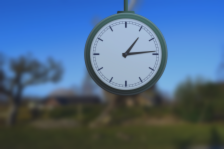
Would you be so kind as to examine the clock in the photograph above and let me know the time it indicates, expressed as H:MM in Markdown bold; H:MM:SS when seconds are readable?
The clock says **1:14**
